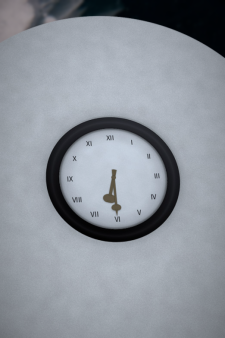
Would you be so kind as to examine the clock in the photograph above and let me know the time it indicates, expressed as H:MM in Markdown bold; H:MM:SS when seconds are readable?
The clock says **6:30**
